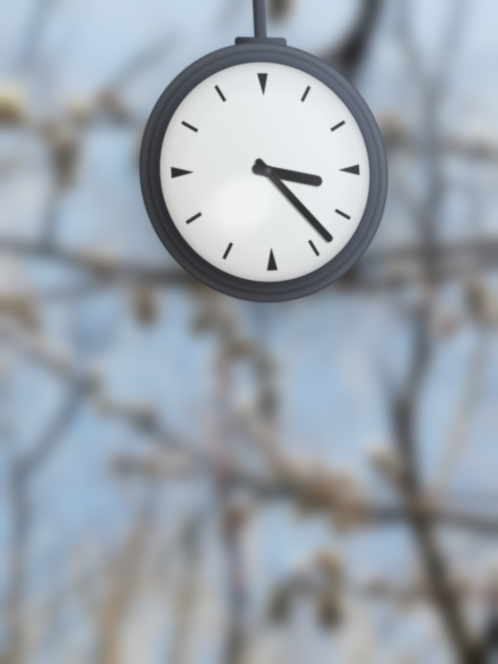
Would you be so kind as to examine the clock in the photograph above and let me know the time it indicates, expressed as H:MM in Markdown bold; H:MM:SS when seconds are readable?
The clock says **3:23**
